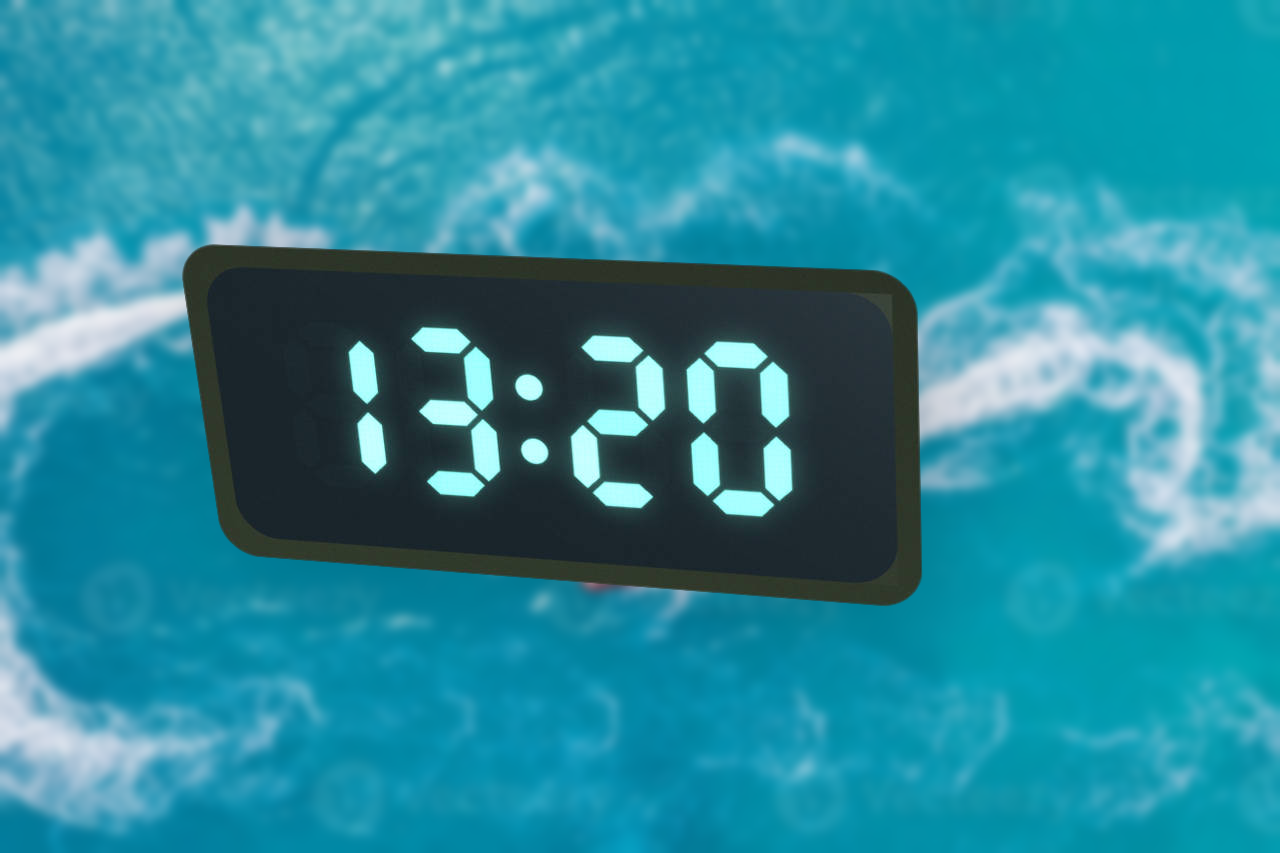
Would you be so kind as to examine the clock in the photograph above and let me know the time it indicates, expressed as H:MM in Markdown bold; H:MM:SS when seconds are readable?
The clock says **13:20**
